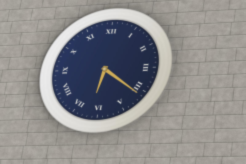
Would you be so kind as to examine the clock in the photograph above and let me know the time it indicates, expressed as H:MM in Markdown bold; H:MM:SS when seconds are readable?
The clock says **6:21**
